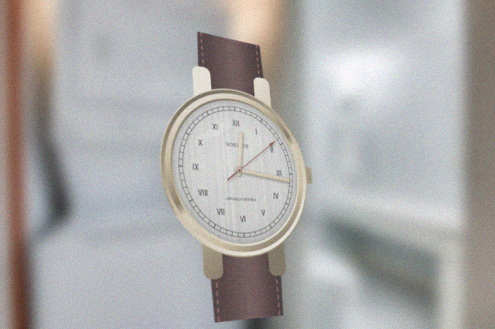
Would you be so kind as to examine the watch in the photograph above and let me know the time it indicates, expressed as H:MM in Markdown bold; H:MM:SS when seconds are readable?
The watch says **12:16:09**
